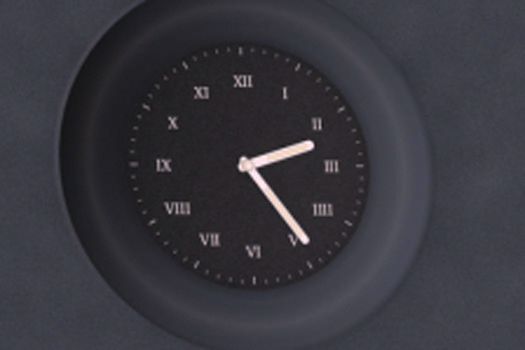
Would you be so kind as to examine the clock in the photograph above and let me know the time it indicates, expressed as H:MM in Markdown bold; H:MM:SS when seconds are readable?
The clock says **2:24**
